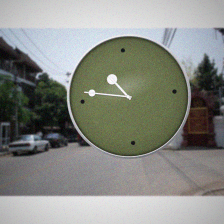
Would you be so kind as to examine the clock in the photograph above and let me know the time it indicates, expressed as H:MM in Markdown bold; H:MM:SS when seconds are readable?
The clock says **10:47**
